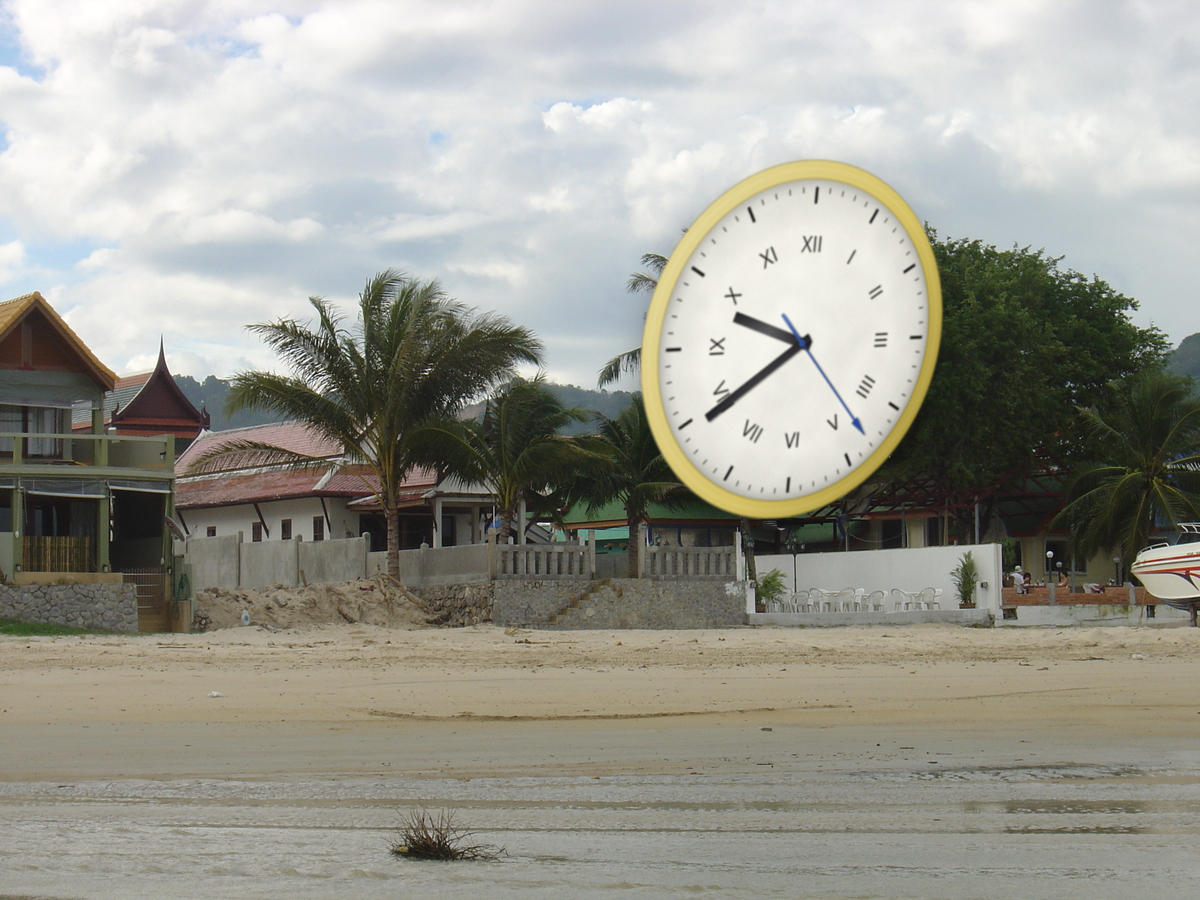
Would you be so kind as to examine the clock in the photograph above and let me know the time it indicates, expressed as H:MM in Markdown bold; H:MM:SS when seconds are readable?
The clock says **9:39:23**
